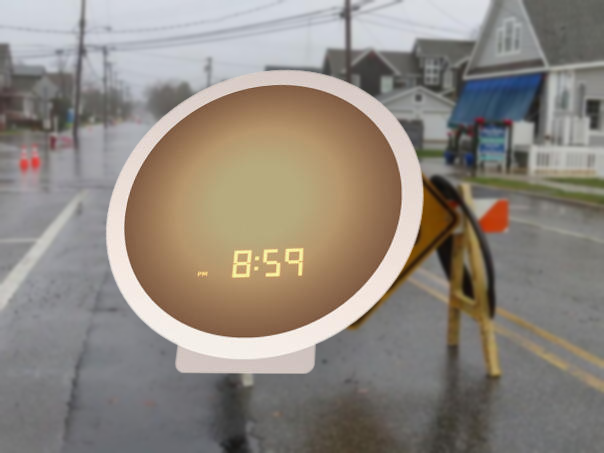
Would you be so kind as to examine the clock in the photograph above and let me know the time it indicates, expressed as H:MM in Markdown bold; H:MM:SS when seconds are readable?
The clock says **8:59**
